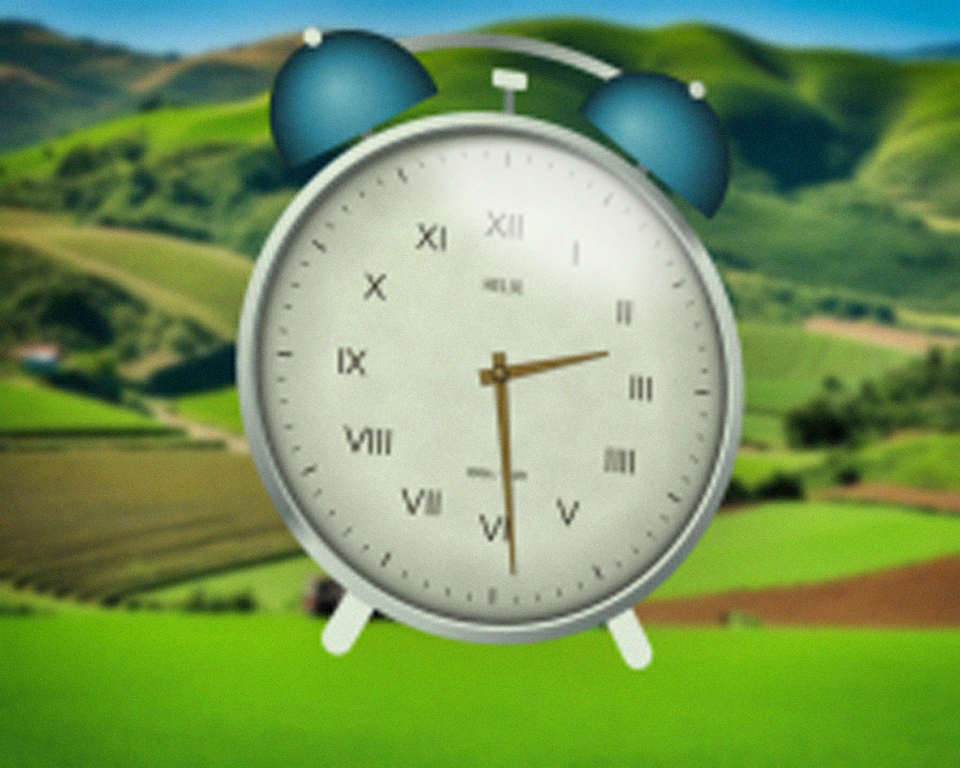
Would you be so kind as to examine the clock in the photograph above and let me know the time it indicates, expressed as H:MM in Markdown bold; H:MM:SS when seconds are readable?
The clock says **2:29**
